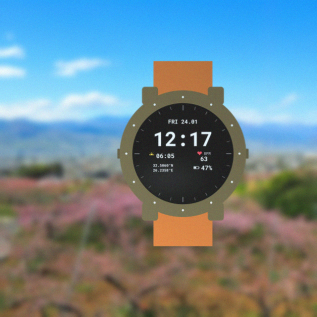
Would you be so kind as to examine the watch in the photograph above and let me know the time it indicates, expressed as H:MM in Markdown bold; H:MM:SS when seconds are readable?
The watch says **12:17**
